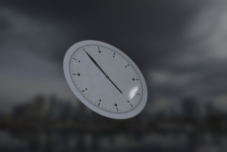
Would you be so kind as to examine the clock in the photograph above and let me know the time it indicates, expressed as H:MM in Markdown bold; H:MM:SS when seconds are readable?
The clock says **4:55**
